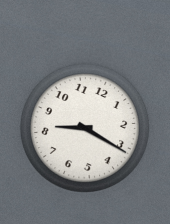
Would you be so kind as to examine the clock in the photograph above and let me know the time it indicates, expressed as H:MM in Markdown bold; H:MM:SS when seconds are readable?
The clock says **8:16**
